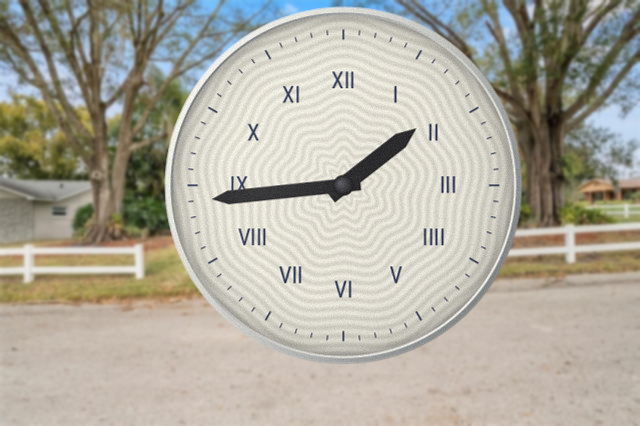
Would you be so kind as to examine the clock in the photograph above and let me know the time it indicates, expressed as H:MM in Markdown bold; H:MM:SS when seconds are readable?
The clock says **1:44**
